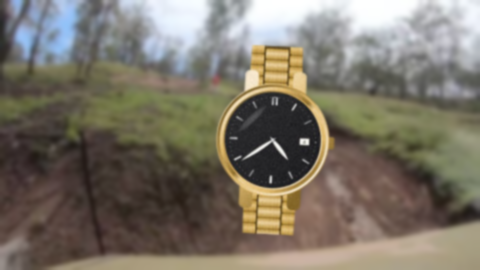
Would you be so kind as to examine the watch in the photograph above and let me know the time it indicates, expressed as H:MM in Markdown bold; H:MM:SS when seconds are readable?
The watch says **4:39**
